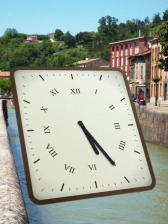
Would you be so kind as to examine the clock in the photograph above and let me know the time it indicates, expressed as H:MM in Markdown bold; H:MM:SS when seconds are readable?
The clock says **5:25**
